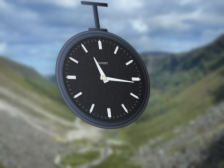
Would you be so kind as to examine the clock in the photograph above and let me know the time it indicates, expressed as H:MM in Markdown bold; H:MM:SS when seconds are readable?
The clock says **11:16**
